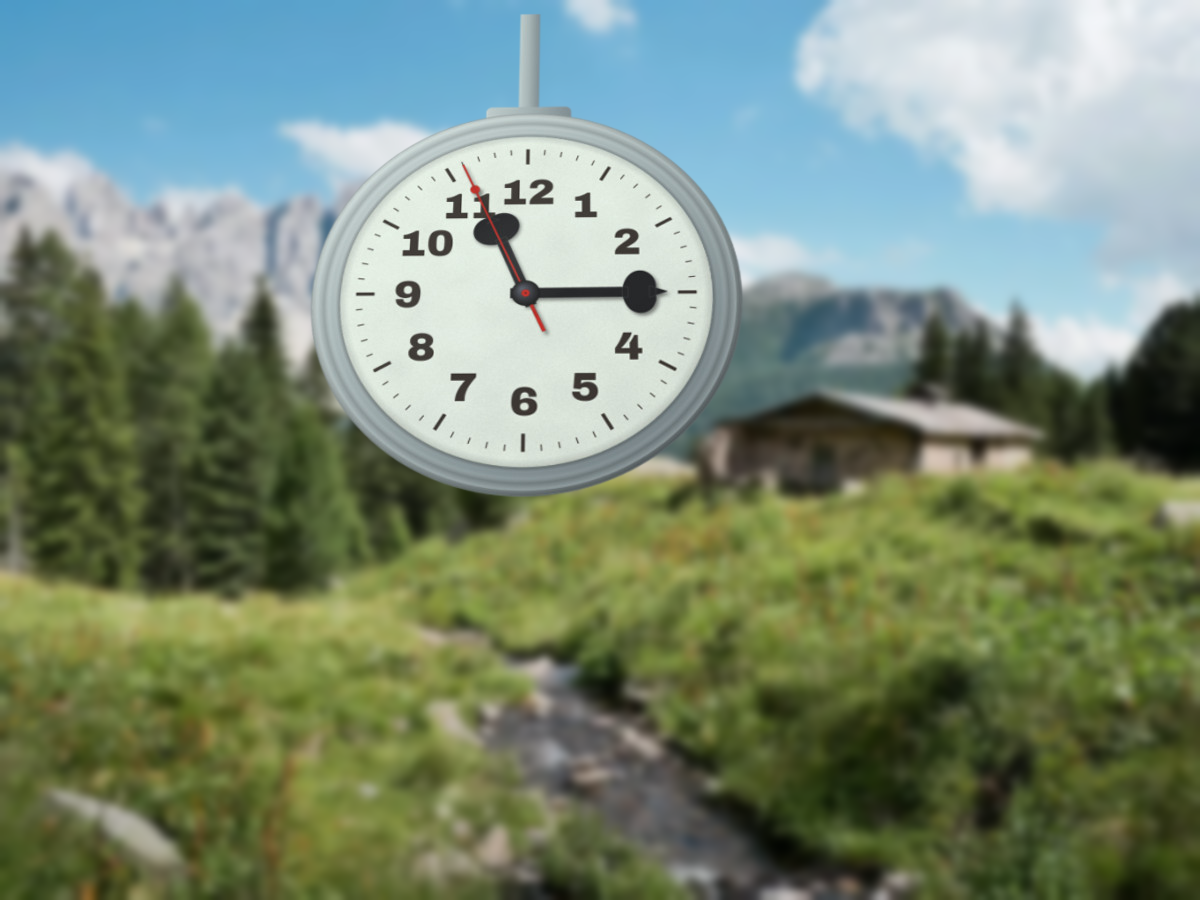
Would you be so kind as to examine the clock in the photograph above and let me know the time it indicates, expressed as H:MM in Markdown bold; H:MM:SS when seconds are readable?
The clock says **11:14:56**
